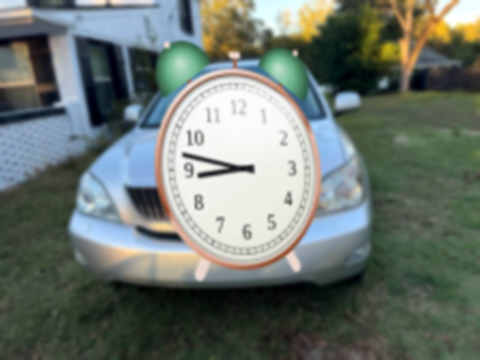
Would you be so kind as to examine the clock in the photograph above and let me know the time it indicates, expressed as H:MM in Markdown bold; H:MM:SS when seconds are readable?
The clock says **8:47**
